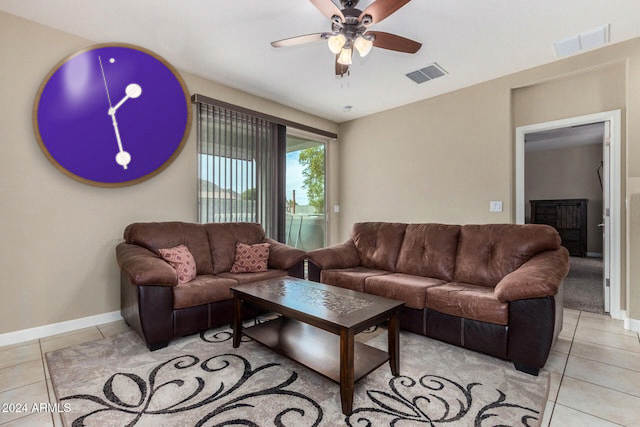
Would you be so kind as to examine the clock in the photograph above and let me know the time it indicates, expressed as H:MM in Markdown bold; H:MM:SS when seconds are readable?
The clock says **1:27:58**
